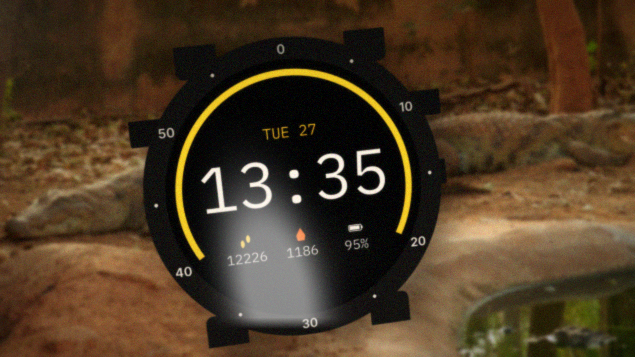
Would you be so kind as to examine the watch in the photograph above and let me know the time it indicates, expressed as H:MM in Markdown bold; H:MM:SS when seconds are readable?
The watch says **13:35**
